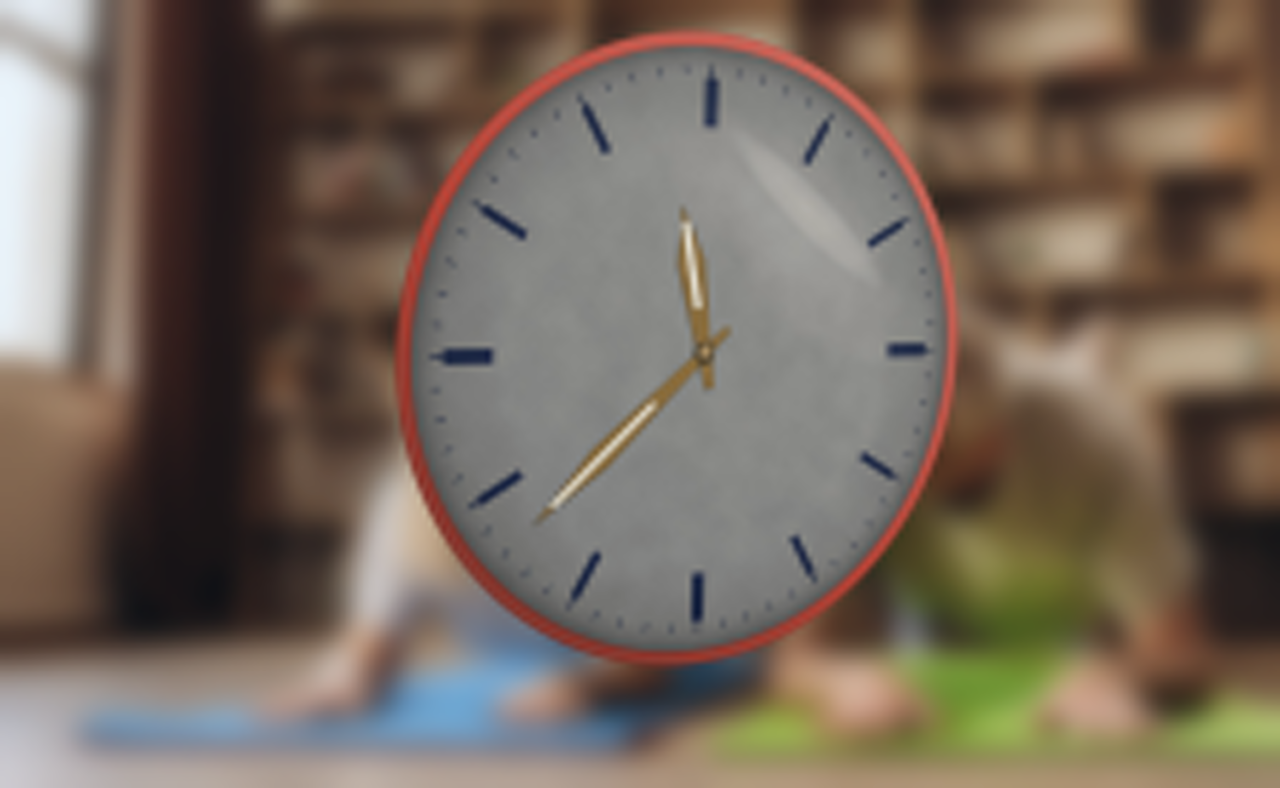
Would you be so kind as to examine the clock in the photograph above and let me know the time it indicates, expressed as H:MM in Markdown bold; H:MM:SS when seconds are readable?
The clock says **11:38**
